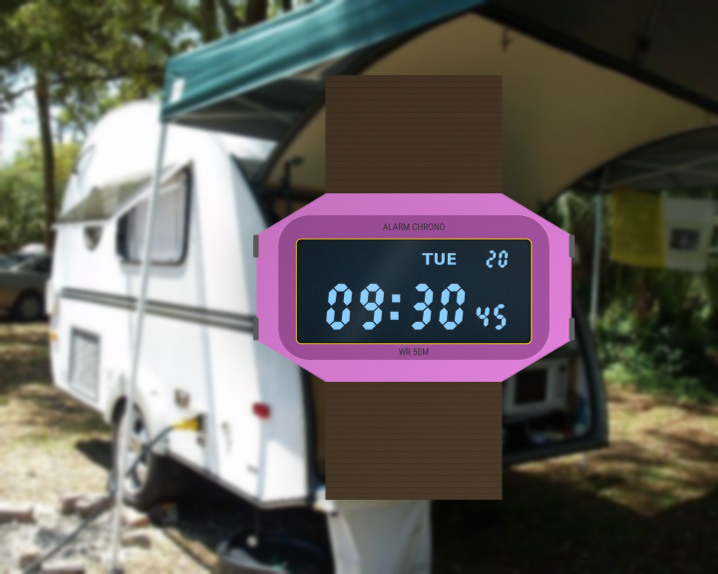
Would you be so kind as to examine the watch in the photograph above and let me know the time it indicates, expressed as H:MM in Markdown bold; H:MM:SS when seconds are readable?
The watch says **9:30:45**
